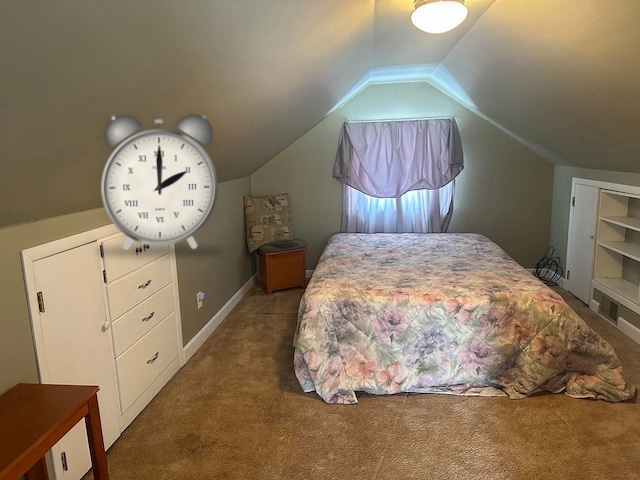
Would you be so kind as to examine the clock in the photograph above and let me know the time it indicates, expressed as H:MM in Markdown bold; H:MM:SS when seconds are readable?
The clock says **2:00**
